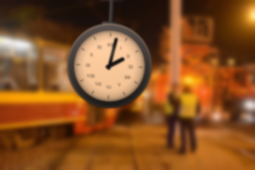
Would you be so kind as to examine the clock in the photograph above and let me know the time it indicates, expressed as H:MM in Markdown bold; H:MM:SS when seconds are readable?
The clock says **2:02**
